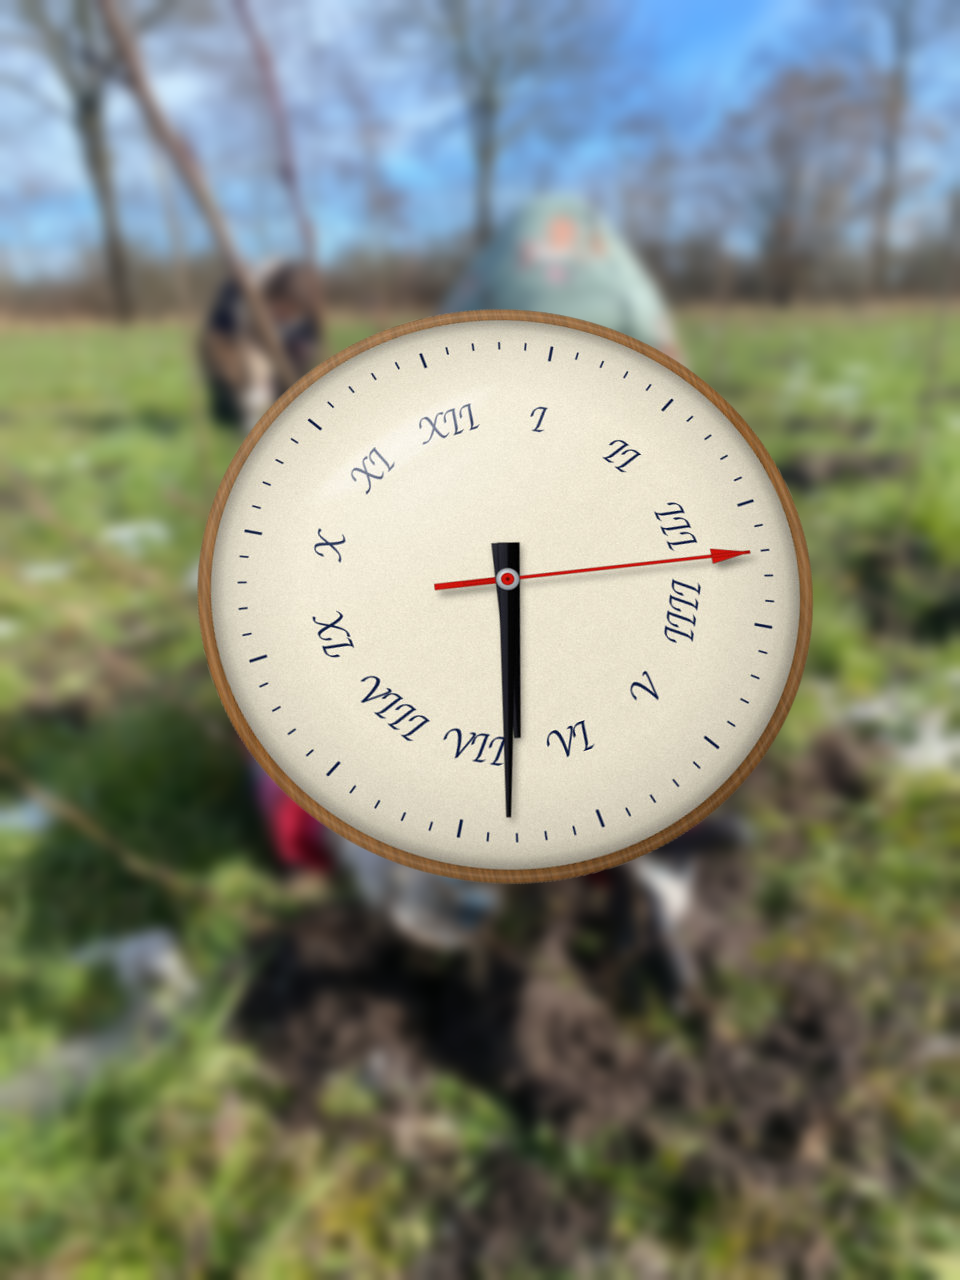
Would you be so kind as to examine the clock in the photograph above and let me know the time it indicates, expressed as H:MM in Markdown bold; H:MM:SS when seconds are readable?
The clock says **6:33:17**
